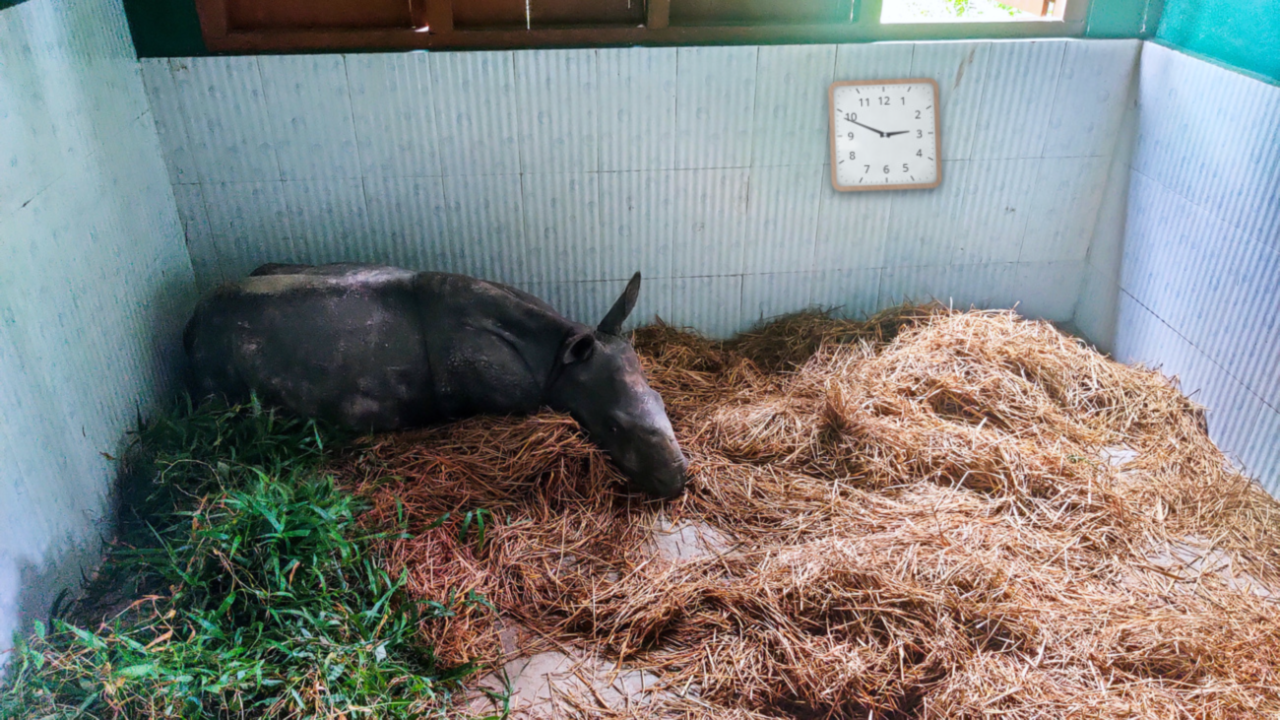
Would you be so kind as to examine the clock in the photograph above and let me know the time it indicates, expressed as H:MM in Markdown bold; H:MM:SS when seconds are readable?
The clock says **2:49**
